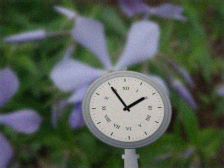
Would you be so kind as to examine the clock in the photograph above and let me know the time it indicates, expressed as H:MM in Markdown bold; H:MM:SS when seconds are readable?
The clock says **1:55**
